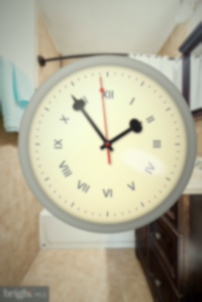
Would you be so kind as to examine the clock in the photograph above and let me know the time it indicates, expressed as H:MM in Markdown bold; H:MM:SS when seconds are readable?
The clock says **1:53:59**
